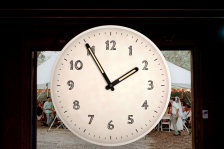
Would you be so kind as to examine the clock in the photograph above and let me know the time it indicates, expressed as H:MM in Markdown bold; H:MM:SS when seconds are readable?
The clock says **1:55**
